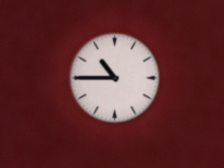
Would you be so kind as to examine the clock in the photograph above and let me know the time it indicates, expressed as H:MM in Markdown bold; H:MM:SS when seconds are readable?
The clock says **10:45**
